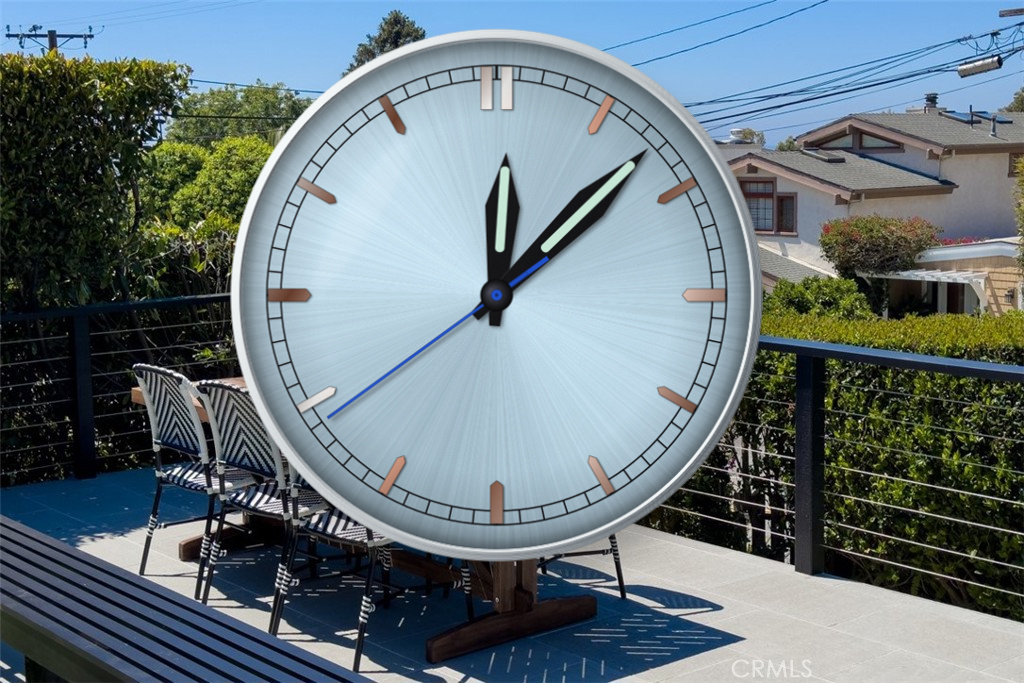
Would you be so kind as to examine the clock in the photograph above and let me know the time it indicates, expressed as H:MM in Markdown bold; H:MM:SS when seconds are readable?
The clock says **12:07:39**
